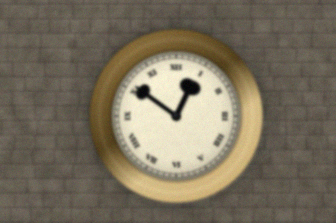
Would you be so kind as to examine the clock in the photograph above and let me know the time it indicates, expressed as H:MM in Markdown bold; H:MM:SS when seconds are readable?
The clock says **12:51**
